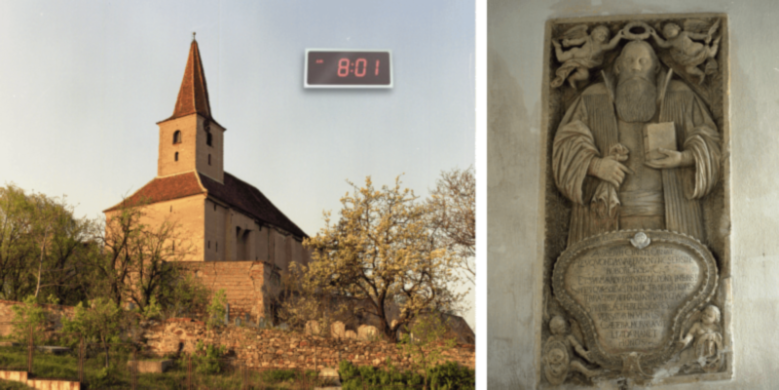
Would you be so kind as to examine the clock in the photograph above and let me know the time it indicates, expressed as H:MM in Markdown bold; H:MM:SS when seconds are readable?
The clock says **8:01**
